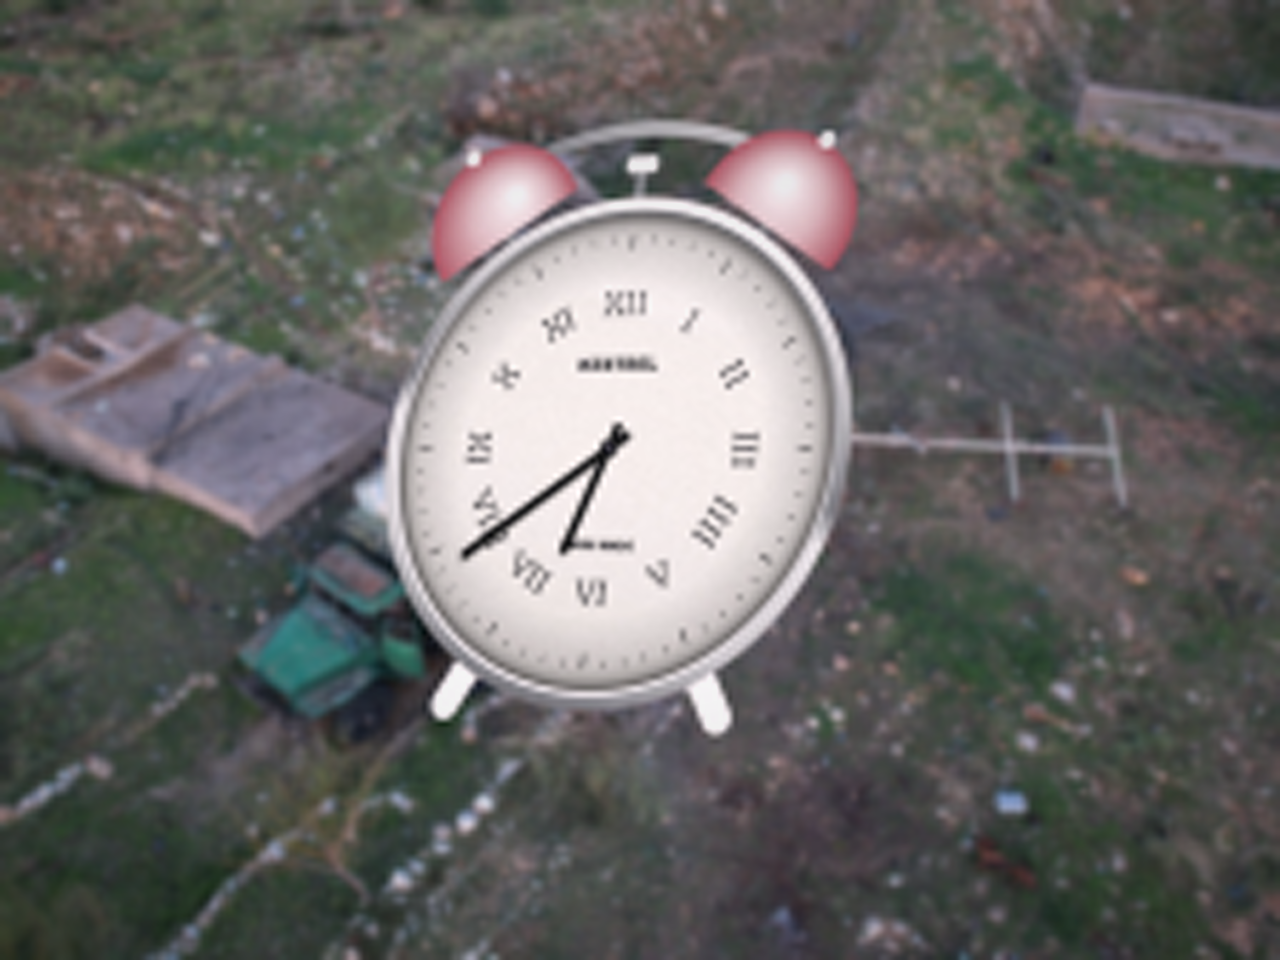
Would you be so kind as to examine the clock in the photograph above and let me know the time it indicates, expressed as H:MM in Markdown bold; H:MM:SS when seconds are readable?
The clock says **6:39**
